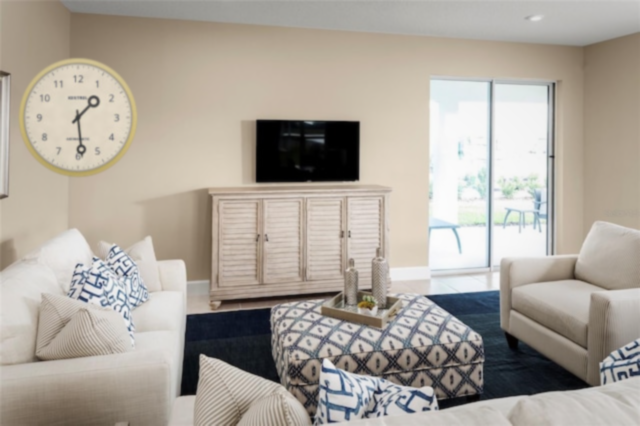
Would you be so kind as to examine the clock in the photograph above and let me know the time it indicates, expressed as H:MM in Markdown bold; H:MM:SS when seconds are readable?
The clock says **1:29**
